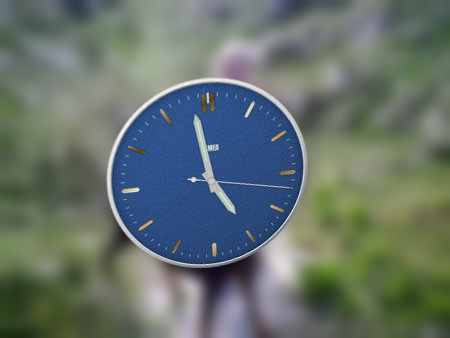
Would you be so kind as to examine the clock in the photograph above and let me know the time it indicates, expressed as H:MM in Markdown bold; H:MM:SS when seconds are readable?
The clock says **4:58:17**
